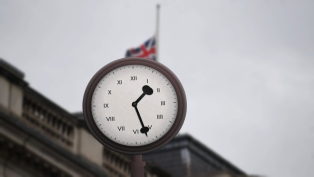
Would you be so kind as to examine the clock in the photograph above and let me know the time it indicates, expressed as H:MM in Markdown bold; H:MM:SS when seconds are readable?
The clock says **1:27**
